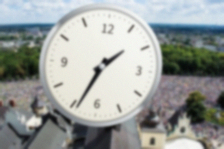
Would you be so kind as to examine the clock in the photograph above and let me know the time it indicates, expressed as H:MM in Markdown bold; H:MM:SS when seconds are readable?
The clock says **1:34**
